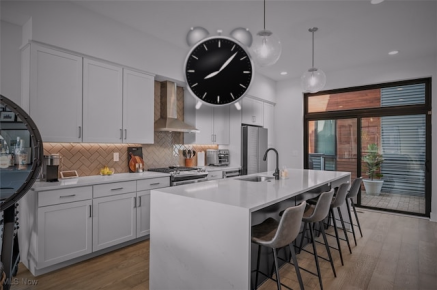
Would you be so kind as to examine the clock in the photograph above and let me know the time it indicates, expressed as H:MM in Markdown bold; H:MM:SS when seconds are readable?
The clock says **8:07**
